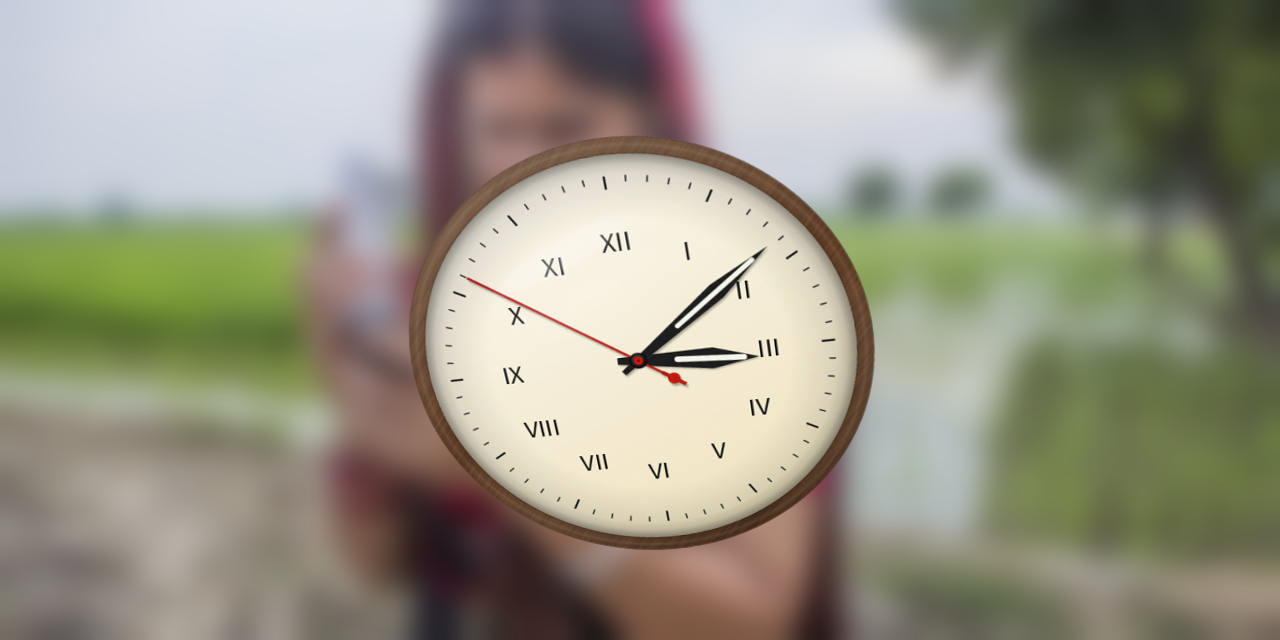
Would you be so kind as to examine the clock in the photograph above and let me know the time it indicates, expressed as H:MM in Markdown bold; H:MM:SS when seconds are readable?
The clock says **3:08:51**
